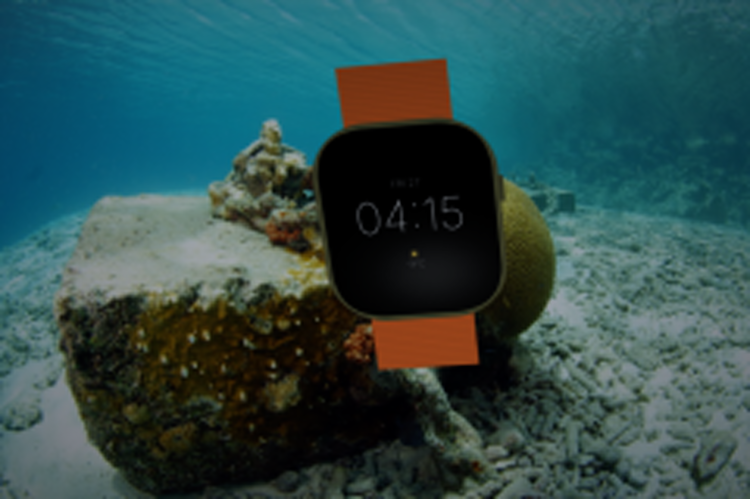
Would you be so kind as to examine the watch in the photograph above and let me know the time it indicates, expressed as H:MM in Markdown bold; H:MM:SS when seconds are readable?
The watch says **4:15**
